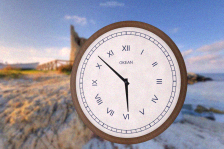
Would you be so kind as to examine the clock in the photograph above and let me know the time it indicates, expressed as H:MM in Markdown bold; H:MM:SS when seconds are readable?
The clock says **5:52**
